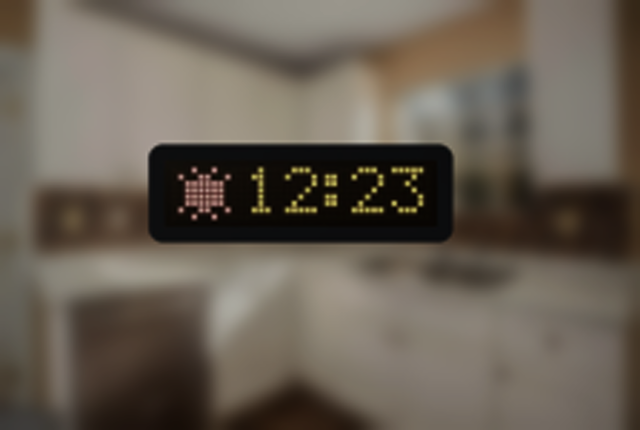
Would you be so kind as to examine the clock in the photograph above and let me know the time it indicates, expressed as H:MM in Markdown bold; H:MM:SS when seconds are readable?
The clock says **12:23**
